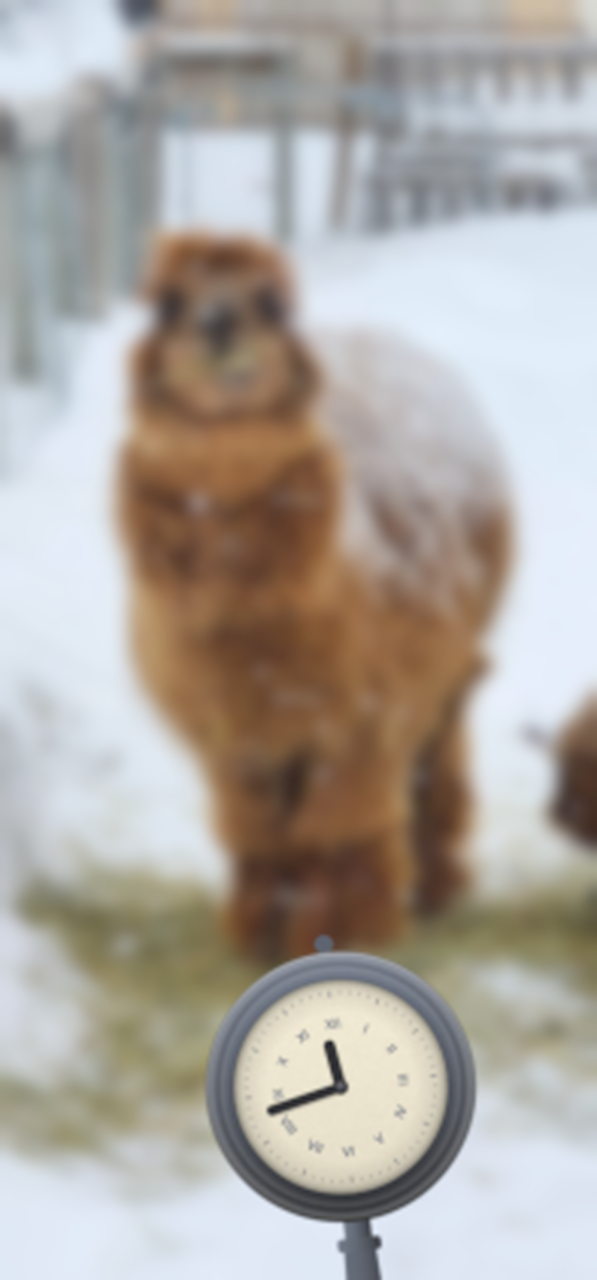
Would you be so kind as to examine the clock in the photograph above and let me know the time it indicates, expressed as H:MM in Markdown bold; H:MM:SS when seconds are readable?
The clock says **11:43**
